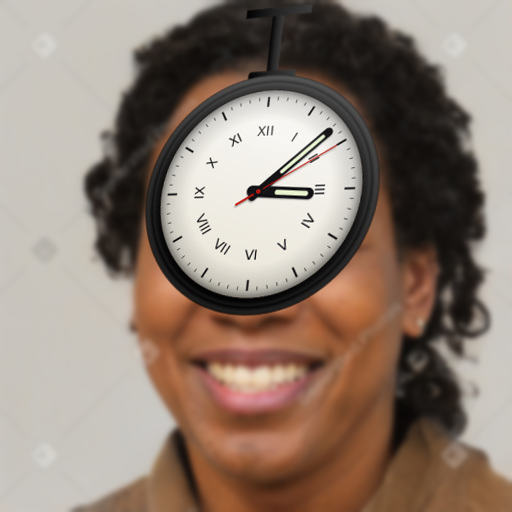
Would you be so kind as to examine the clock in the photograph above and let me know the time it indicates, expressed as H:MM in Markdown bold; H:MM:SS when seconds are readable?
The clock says **3:08:10**
